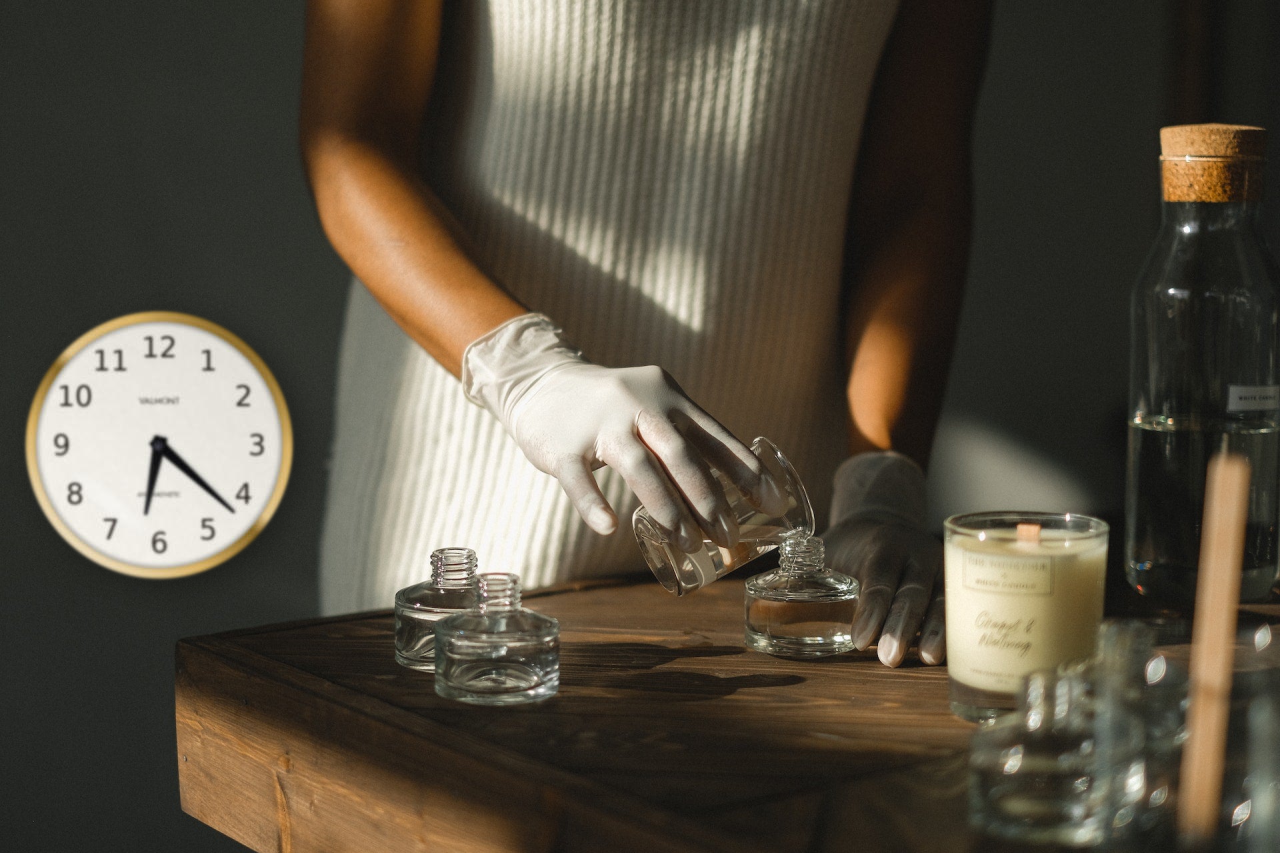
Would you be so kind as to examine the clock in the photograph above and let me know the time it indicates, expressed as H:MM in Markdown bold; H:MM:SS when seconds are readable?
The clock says **6:22**
